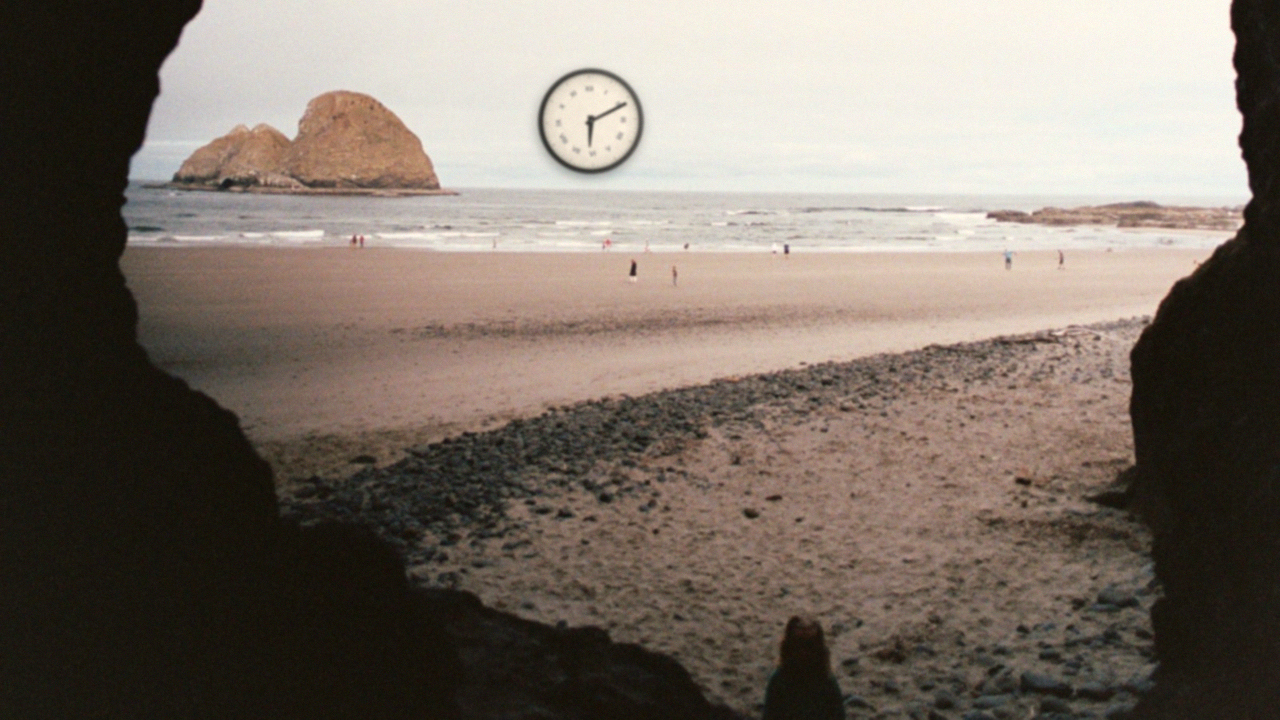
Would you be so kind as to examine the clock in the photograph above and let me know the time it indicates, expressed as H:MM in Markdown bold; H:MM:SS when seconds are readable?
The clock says **6:11**
